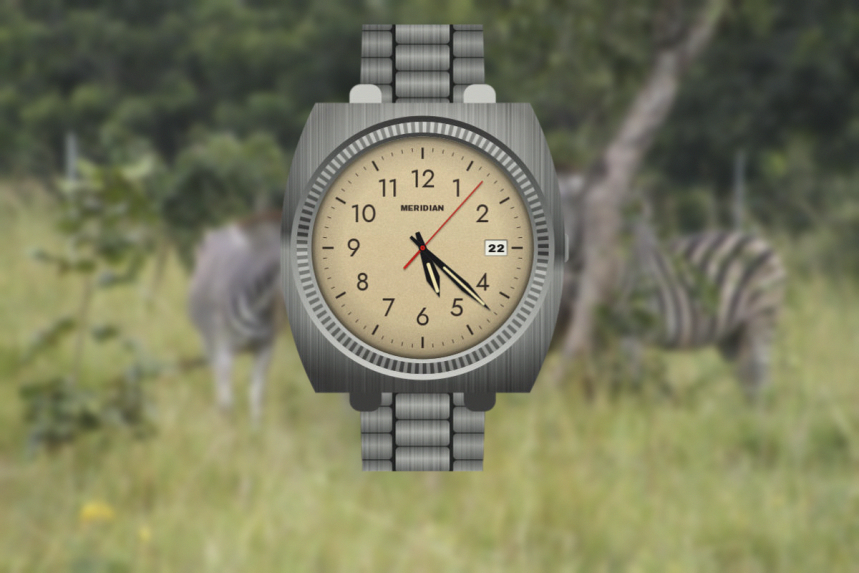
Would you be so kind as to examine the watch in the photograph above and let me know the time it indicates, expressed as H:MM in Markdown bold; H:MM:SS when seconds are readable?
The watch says **5:22:07**
